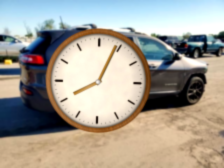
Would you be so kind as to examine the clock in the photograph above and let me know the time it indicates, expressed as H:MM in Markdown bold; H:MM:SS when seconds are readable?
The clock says **8:04**
